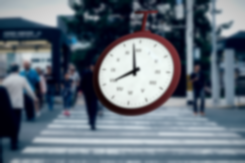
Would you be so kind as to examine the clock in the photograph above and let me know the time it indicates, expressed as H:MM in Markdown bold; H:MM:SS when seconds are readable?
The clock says **7:58**
